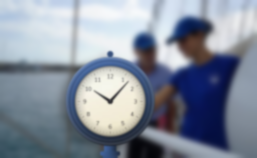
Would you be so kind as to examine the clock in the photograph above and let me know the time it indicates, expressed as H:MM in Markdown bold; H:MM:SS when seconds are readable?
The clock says **10:07**
